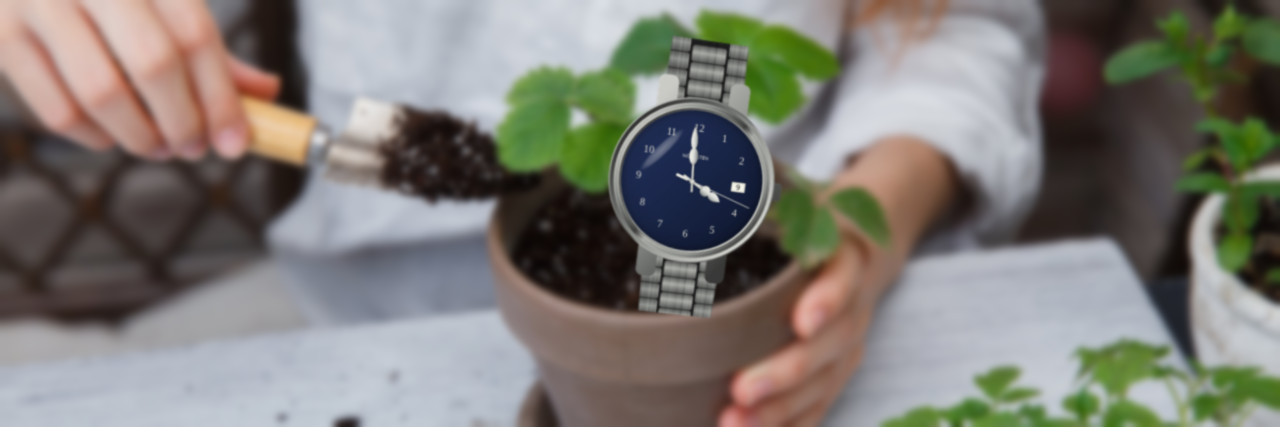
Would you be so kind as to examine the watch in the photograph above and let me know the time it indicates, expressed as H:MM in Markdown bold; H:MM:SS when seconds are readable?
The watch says **3:59:18**
